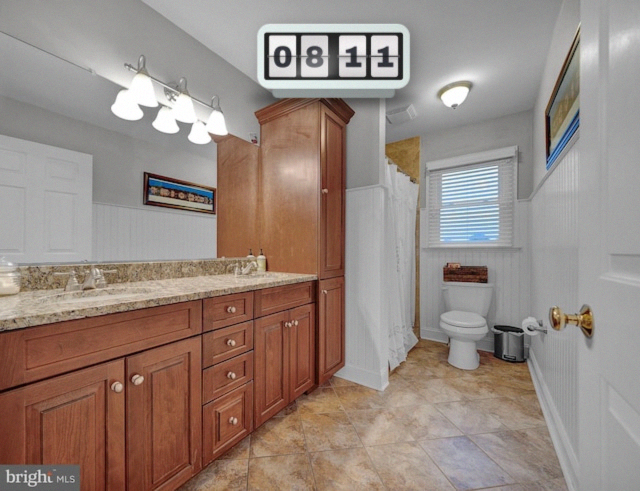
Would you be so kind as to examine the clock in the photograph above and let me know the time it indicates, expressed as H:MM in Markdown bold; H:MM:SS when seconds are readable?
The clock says **8:11**
